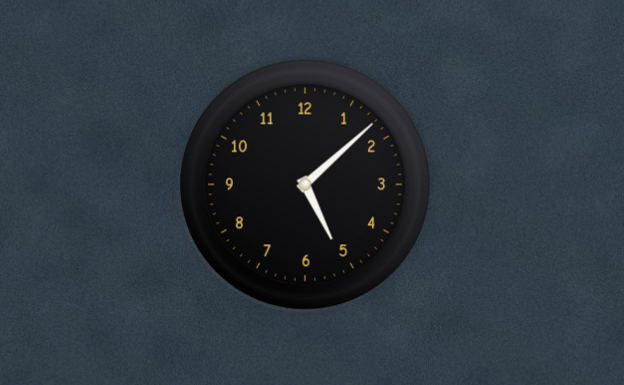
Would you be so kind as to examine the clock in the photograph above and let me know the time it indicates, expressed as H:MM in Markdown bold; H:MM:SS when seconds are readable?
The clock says **5:08**
